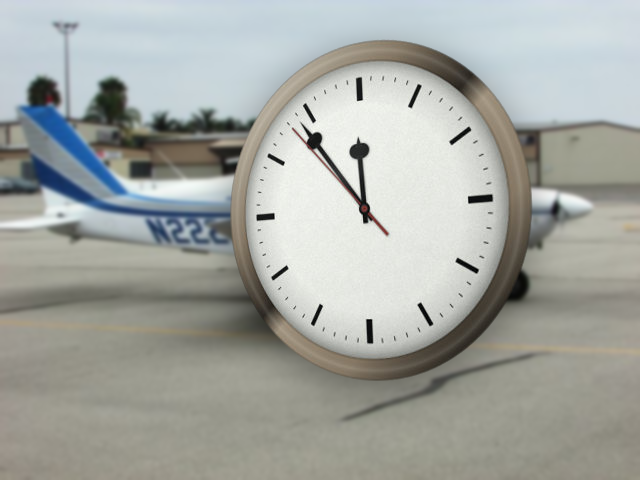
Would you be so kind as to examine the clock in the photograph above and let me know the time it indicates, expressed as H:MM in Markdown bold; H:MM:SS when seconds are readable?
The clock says **11:53:53**
